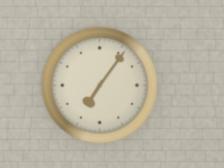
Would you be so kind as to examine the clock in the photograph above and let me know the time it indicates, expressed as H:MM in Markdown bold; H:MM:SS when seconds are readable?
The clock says **7:06**
